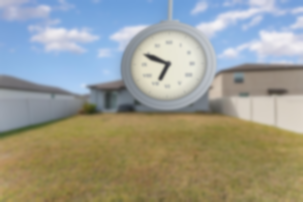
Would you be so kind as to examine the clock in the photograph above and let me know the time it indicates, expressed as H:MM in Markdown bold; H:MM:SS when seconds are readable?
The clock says **6:49**
